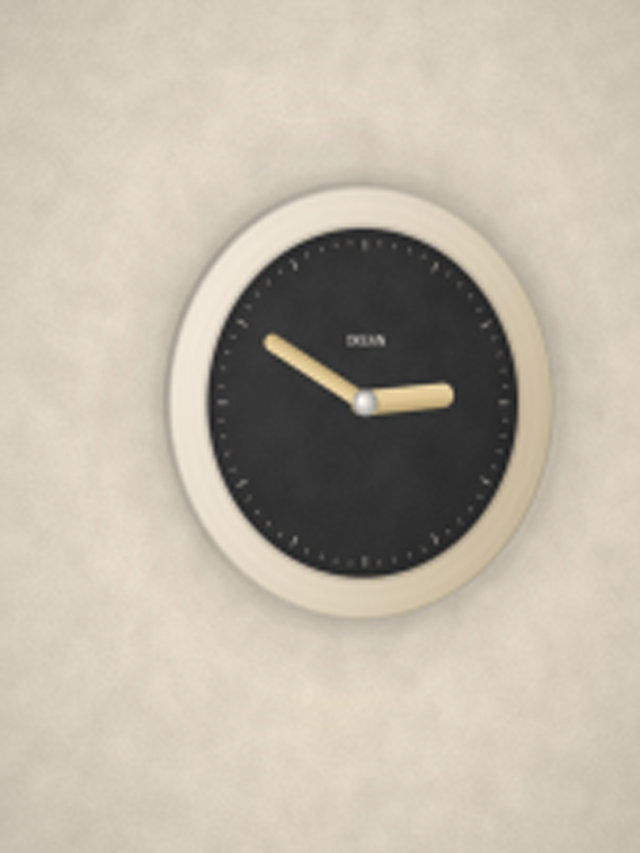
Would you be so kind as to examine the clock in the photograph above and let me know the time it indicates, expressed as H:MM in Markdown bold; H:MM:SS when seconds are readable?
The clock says **2:50**
